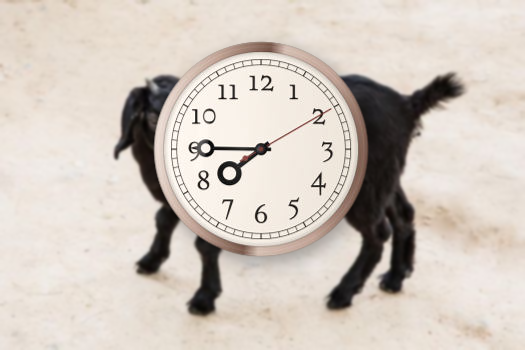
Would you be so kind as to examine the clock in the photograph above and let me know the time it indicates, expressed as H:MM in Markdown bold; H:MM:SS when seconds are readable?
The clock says **7:45:10**
